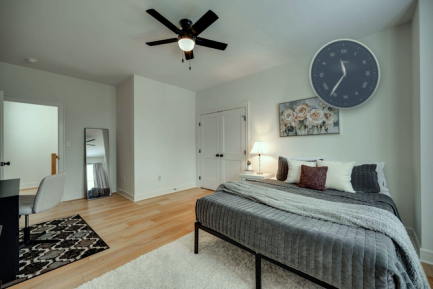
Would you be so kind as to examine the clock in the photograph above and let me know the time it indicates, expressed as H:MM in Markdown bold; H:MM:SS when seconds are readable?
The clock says **11:36**
